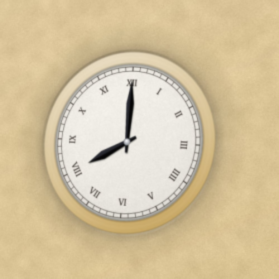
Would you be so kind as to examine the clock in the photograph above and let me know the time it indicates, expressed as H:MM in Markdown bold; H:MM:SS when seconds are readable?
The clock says **8:00**
